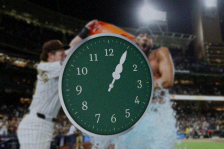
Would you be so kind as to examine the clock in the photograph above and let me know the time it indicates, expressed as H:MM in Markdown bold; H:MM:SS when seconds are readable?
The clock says **1:05**
